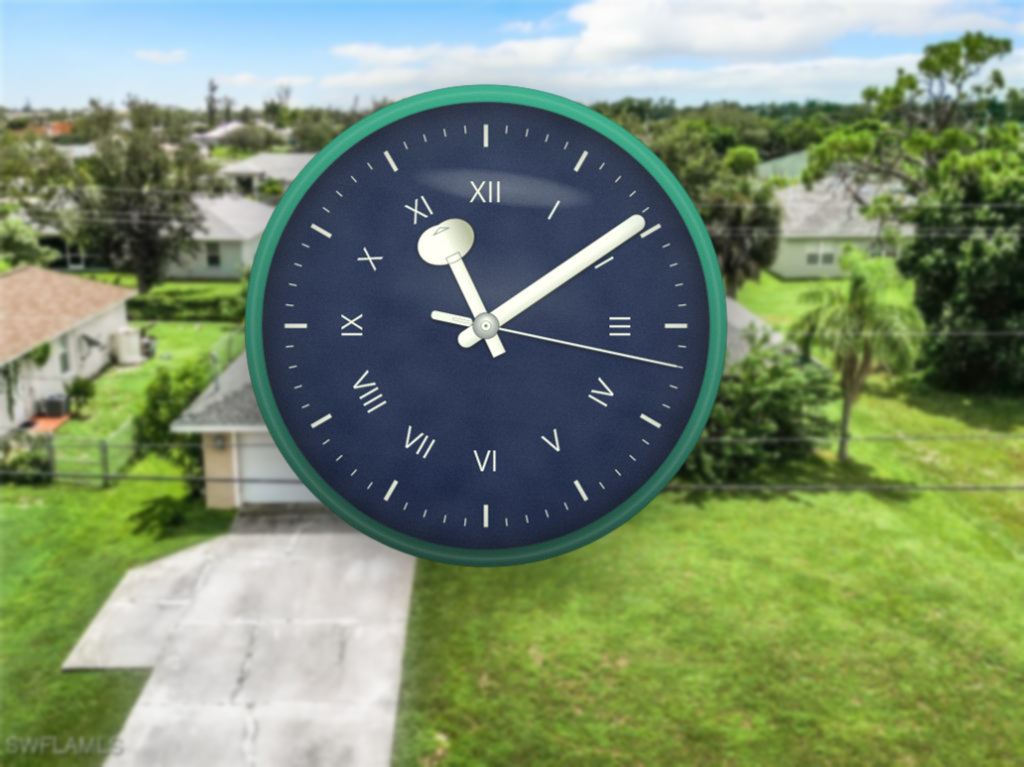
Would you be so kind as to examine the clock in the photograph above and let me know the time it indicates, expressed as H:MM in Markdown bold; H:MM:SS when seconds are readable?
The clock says **11:09:17**
